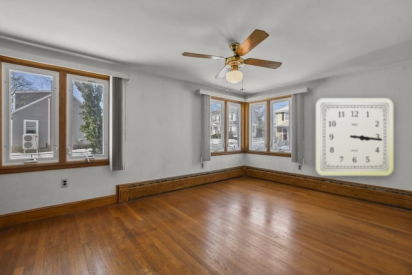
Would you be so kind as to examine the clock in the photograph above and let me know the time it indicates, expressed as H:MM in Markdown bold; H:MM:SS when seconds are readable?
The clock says **3:16**
